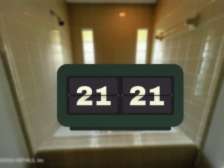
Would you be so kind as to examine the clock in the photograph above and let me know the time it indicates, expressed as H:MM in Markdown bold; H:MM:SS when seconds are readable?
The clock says **21:21**
